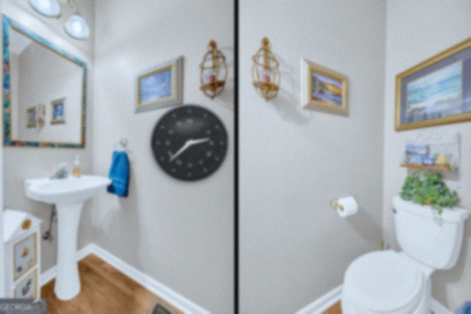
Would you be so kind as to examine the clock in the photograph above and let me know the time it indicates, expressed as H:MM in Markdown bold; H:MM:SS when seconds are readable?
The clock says **2:38**
